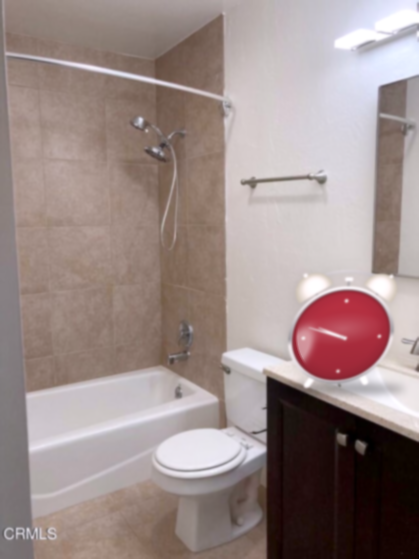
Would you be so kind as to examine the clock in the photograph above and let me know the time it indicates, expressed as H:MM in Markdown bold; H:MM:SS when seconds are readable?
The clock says **9:48**
